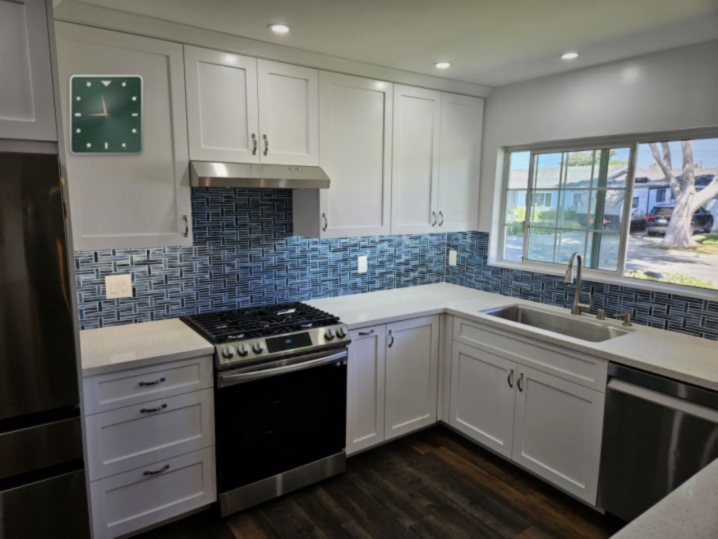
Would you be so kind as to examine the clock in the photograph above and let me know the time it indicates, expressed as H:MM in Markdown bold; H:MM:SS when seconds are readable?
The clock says **8:58**
